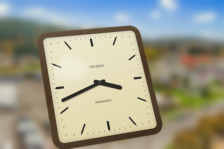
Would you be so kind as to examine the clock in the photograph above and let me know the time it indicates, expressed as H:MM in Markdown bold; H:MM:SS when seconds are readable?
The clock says **3:42**
